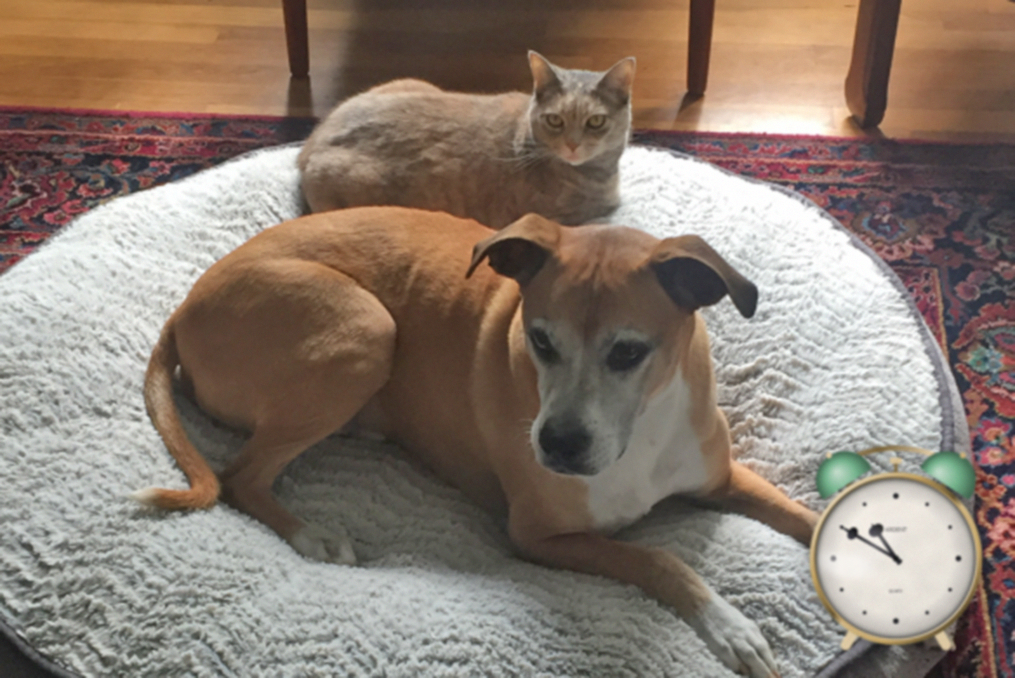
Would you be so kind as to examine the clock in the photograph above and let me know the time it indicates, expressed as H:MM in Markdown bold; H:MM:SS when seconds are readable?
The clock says **10:50**
